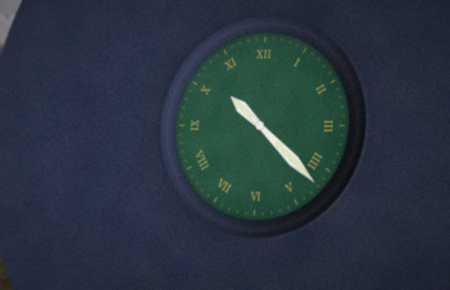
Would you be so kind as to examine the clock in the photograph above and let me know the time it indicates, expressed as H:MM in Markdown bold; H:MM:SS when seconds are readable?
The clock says **10:22**
